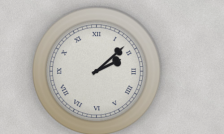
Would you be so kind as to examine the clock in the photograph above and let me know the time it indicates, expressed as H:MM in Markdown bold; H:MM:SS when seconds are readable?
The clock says **2:08**
